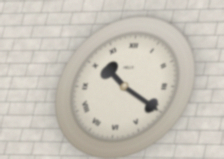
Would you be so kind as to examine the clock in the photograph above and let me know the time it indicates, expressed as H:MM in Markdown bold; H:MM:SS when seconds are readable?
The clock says **10:20**
